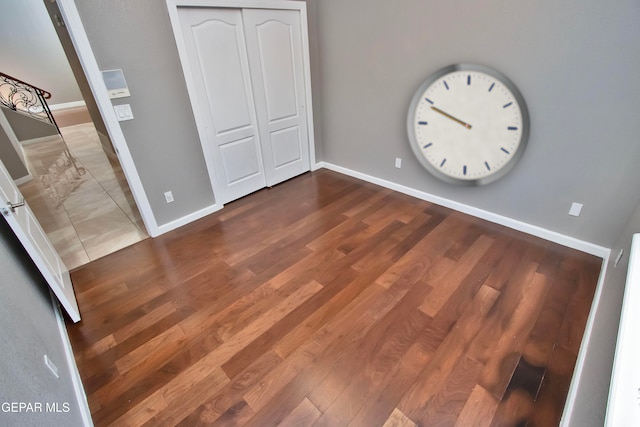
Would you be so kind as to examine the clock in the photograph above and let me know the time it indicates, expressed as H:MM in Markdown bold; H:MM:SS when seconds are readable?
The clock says **9:49**
